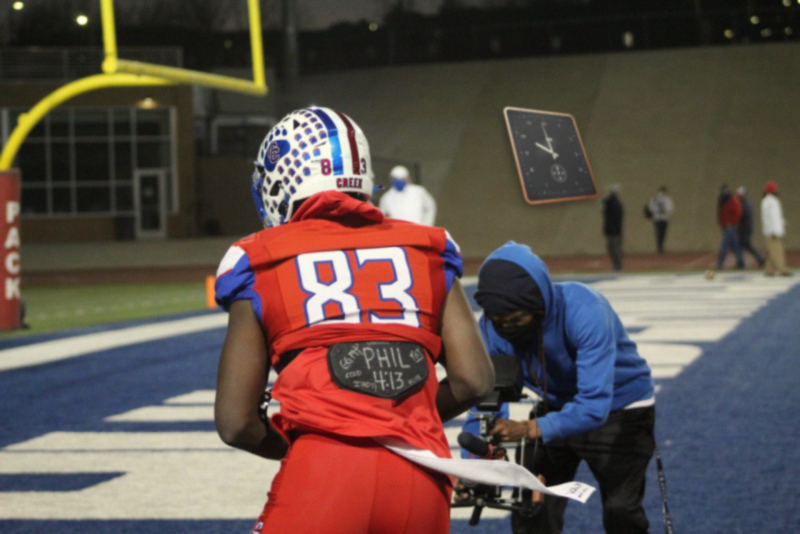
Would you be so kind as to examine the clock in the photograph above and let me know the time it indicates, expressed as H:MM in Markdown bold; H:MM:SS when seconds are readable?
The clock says **9:59**
